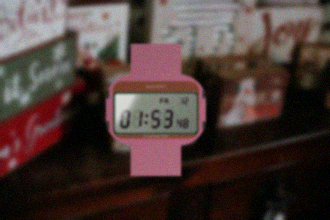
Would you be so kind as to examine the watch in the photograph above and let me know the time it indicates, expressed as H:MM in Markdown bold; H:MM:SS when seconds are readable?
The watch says **1:53**
